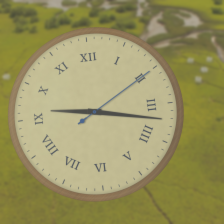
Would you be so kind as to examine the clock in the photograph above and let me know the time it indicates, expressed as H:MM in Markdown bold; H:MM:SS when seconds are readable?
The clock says **9:17:10**
